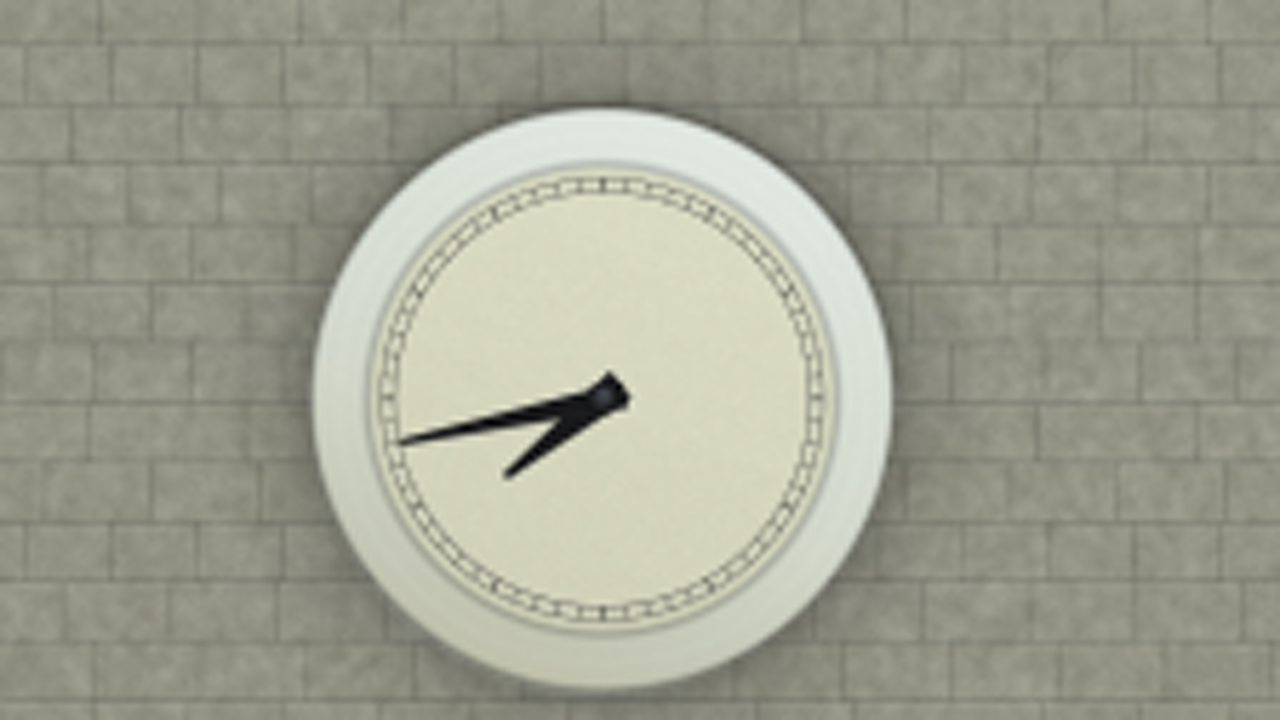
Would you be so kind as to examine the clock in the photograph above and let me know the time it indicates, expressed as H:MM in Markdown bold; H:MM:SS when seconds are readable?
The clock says **7:43**
